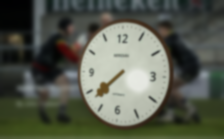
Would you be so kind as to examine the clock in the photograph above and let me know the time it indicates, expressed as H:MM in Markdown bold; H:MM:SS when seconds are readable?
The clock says **7:38**
